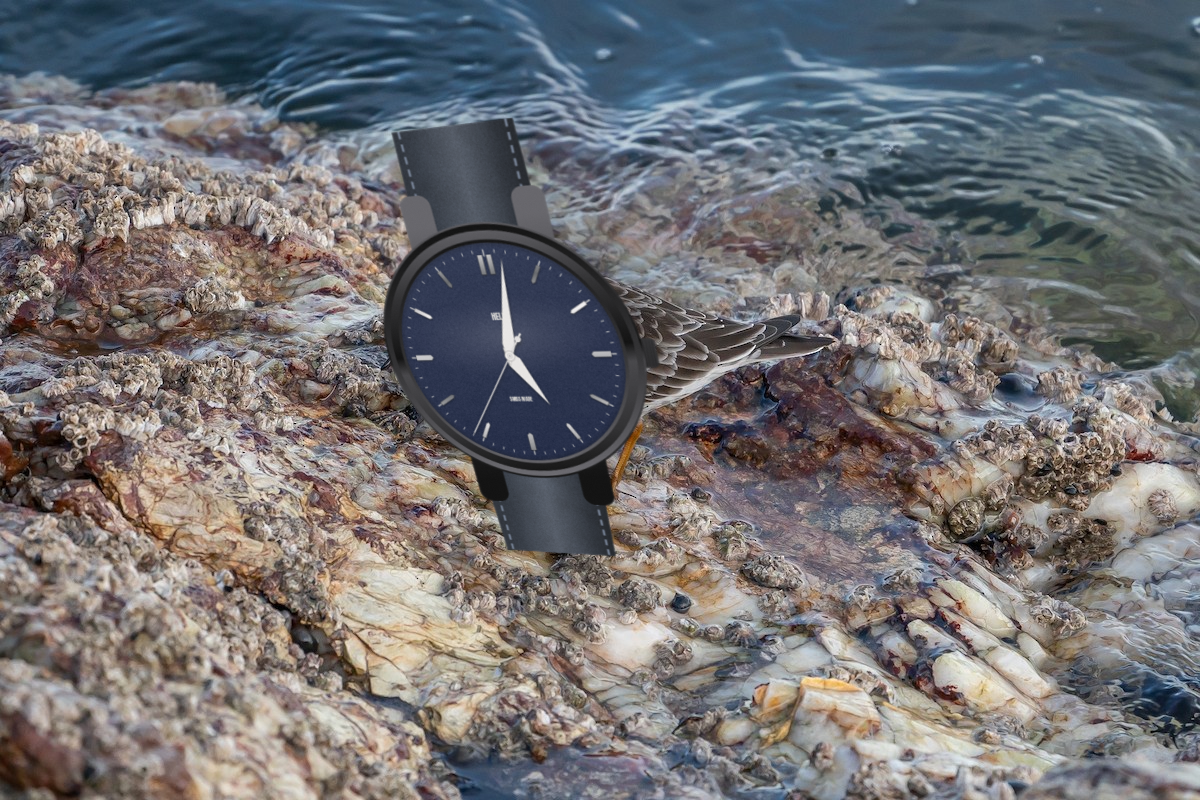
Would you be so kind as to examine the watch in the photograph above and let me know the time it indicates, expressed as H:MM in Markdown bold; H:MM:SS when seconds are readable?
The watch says **5:01:36**
